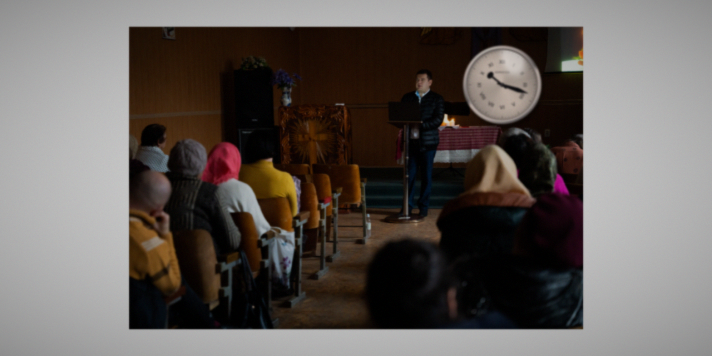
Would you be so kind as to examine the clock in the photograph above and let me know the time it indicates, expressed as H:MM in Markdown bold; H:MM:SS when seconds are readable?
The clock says **10:18**
